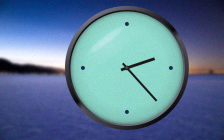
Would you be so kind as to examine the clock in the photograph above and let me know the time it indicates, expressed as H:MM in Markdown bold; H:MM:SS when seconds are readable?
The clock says **2:23**
